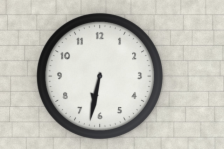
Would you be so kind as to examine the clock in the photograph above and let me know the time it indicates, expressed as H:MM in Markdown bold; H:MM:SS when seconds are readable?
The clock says **6:32**
